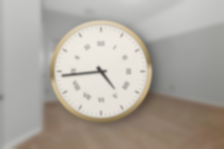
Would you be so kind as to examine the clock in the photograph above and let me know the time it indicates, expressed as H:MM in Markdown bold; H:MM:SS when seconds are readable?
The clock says **4:44**
